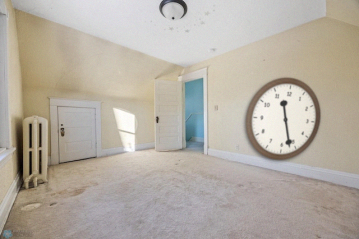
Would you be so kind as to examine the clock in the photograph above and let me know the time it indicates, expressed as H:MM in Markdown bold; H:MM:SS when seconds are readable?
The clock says **11:27**
